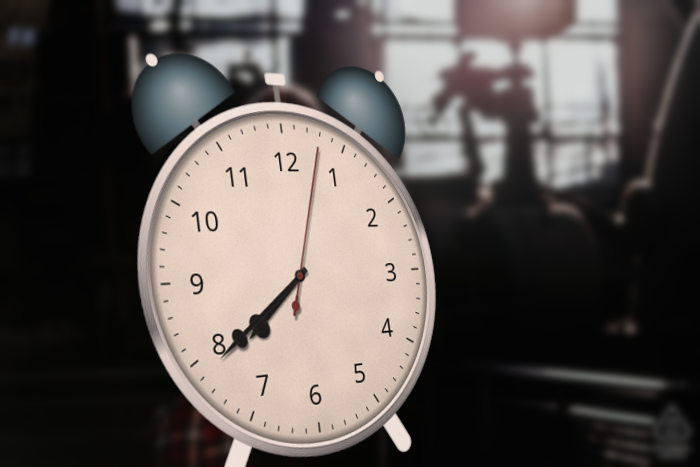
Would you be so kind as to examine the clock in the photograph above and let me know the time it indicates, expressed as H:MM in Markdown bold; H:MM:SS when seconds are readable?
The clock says **7:39:03**
